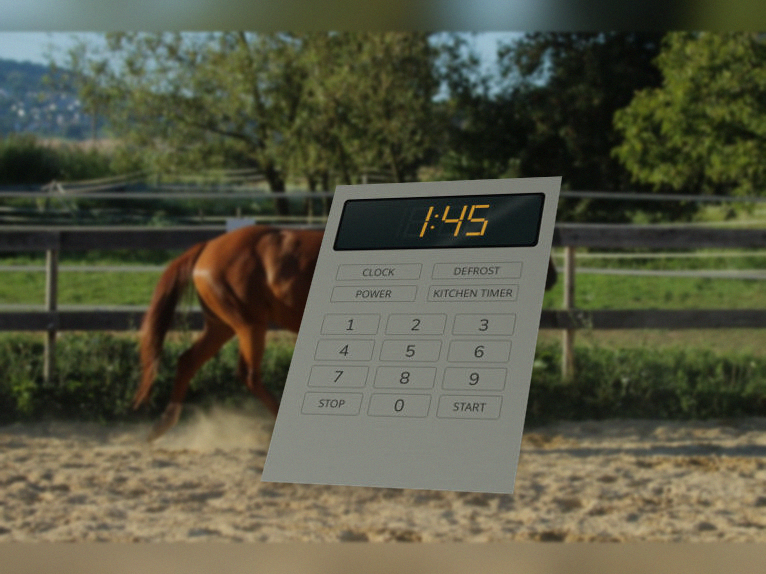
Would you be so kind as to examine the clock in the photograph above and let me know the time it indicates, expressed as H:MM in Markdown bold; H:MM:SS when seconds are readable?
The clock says **1:45**
